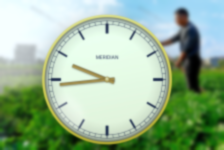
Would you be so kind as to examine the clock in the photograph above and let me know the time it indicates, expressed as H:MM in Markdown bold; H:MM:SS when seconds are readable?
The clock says **9:44**
